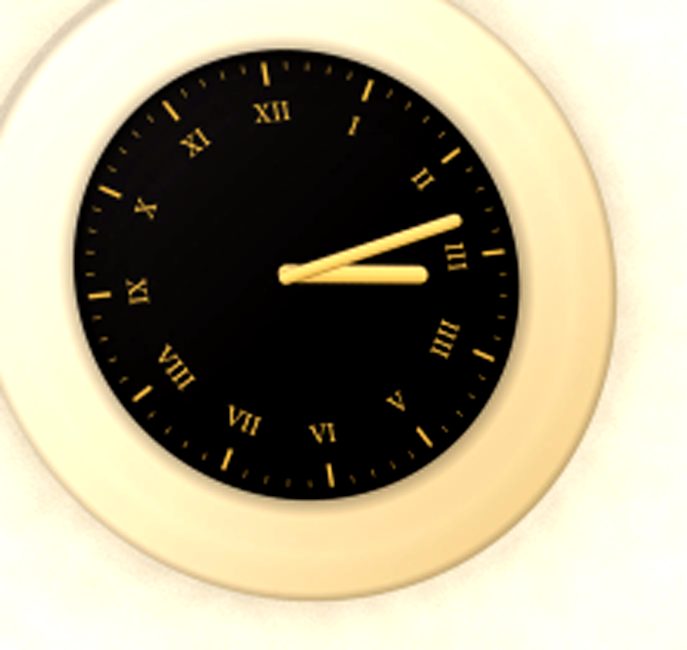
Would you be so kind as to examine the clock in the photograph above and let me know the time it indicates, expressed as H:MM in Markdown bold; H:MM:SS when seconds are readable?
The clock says **3:13**
